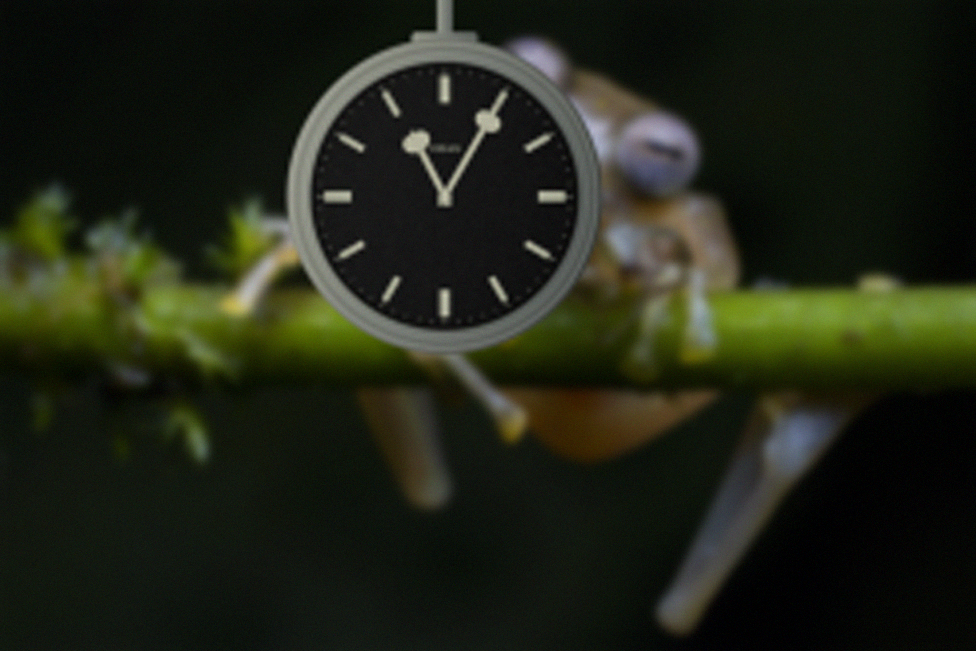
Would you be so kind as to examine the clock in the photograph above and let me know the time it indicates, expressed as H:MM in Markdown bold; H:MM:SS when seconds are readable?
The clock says **11:05**
